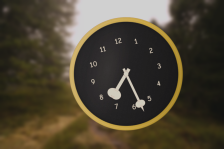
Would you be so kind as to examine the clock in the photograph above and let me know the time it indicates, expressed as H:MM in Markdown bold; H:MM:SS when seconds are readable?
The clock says **7:28**
